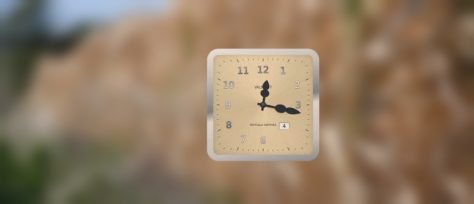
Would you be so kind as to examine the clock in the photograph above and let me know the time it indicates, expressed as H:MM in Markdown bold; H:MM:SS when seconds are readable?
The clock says **12:17**
